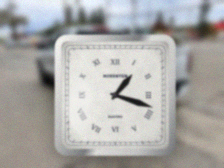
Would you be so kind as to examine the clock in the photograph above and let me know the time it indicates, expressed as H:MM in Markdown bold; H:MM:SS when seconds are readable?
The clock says **1:18**
